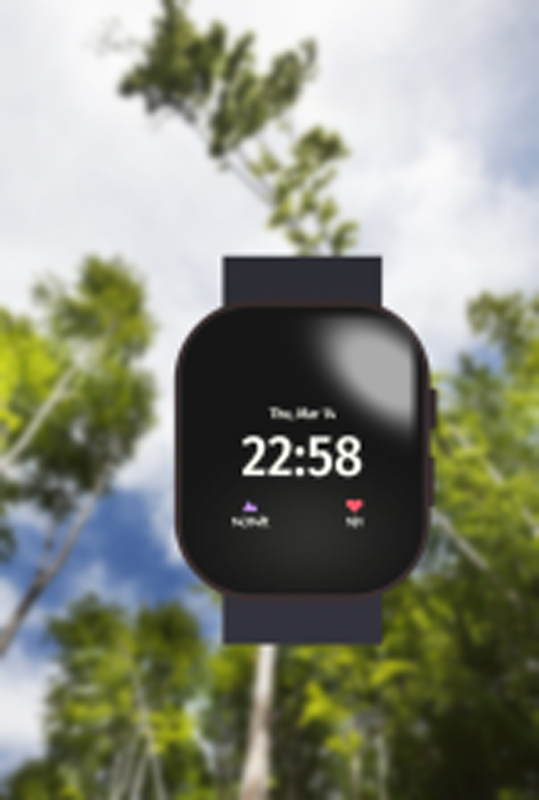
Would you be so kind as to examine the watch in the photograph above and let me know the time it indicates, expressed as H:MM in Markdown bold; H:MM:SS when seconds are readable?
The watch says **22:58**
